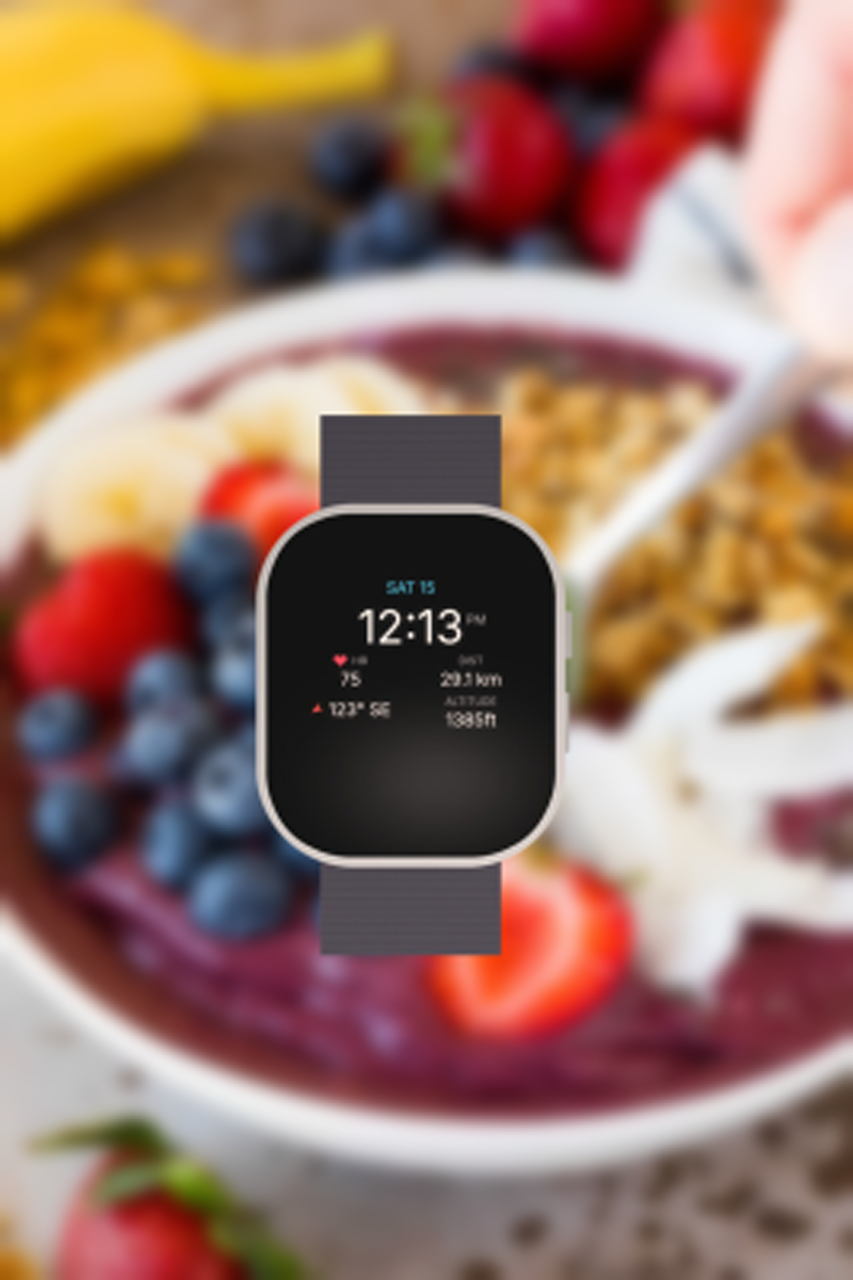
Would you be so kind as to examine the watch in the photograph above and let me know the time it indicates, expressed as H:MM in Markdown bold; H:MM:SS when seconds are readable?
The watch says **12:13**
